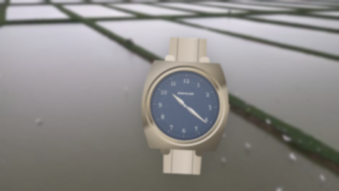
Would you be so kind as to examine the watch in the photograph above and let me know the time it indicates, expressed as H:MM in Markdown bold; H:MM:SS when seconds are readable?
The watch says **10:21**
